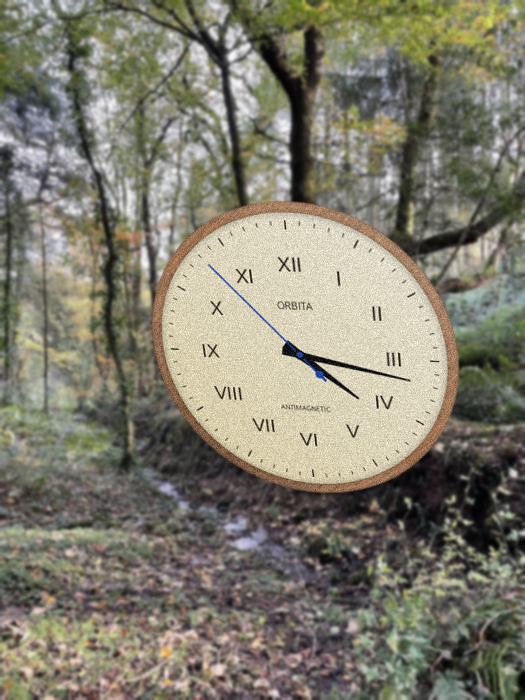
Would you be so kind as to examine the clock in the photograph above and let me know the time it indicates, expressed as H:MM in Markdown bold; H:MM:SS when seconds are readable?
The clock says **4:16:53**
